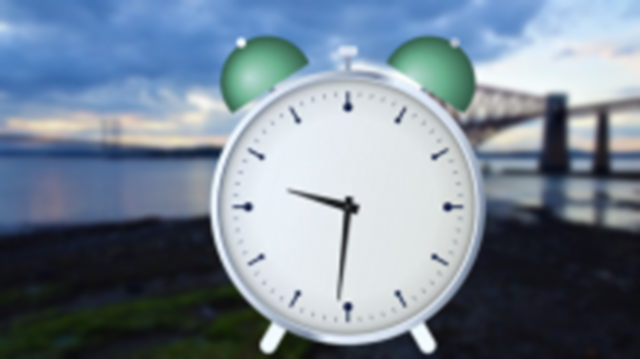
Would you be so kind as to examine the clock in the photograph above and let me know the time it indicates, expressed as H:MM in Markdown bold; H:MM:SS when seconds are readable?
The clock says **9:31**
